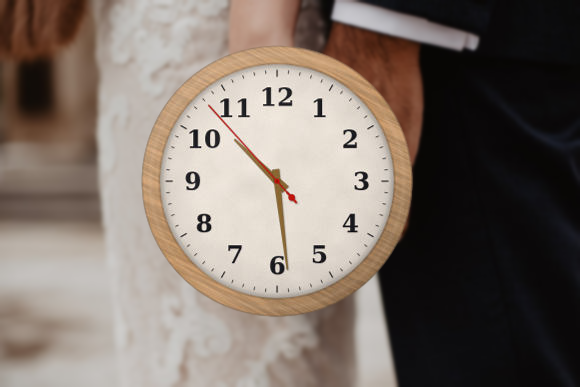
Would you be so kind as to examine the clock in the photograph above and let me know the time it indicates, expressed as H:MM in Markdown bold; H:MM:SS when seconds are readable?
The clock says **10:28:53**
